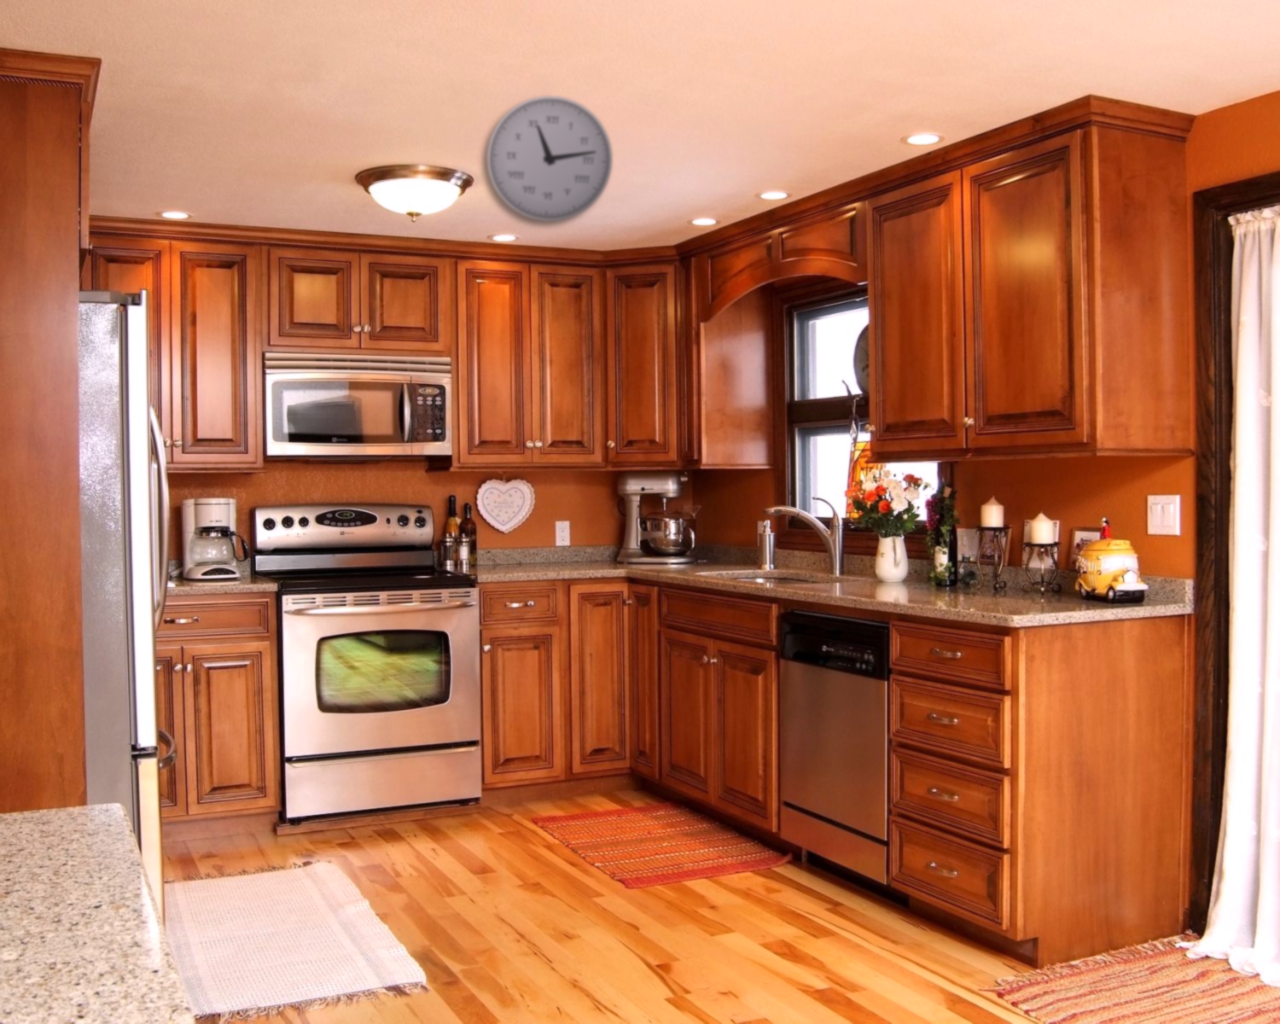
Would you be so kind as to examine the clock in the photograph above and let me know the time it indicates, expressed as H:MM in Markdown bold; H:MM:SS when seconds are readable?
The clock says **11:13**
